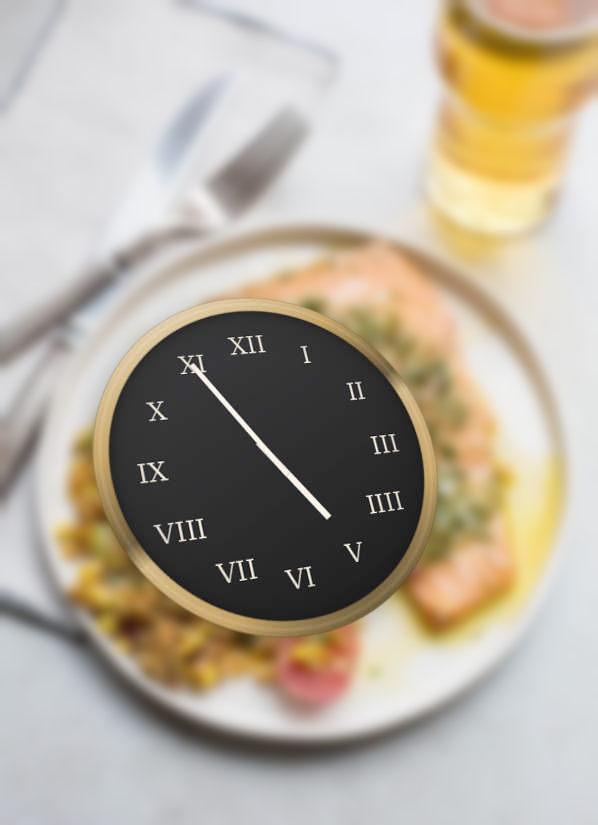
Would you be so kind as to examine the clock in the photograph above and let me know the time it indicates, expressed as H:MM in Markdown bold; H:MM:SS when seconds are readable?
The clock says **4:55**
